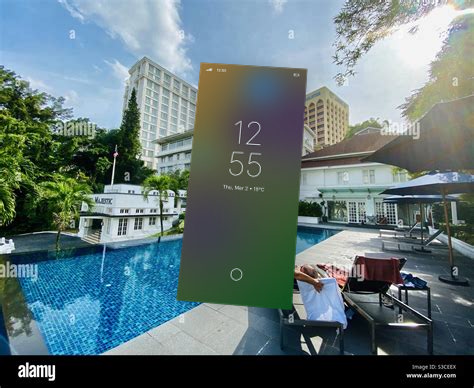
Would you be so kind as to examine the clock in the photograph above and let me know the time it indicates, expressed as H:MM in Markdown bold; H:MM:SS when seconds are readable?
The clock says **12:55**
